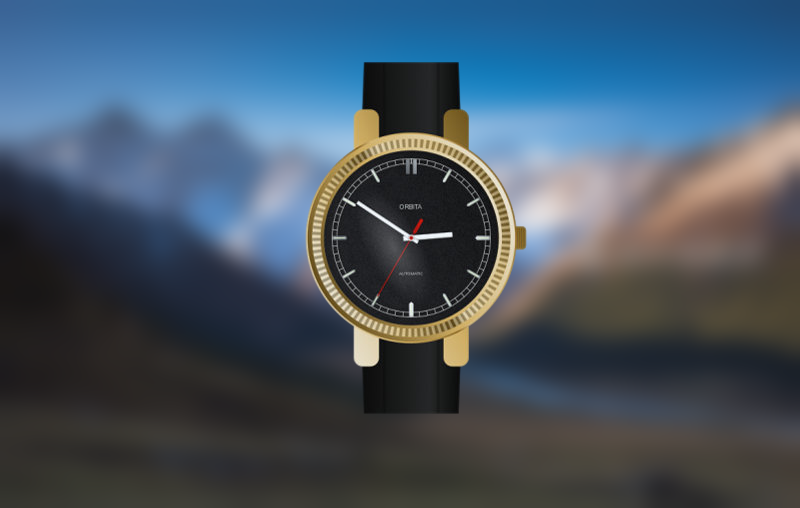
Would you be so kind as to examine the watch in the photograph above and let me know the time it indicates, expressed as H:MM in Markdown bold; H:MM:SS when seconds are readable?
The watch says **2:50:35**
